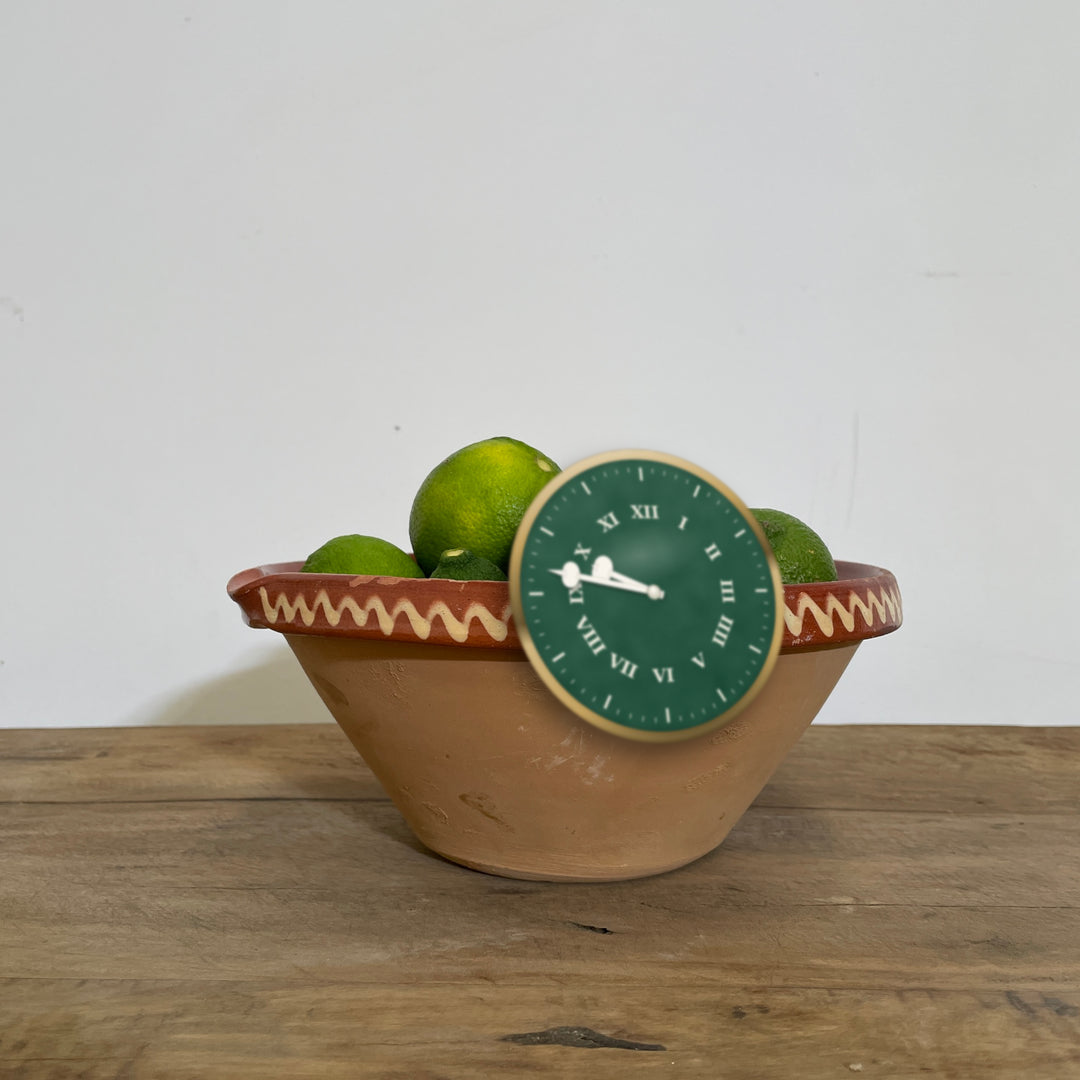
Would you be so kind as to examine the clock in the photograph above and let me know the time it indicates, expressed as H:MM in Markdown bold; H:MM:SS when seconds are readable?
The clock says **9:47**
